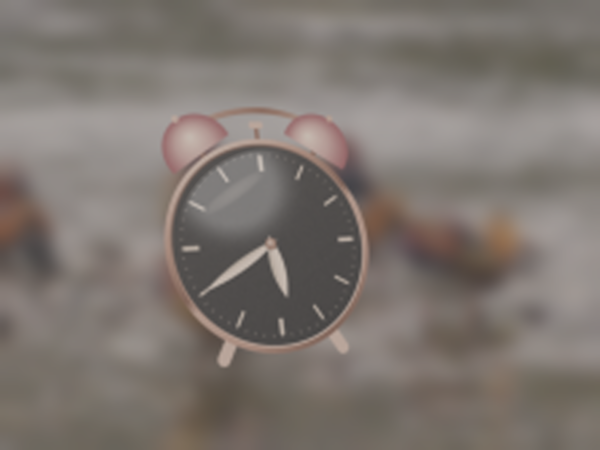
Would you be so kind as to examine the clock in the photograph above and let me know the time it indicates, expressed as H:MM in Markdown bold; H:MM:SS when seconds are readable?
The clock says **5:40**
